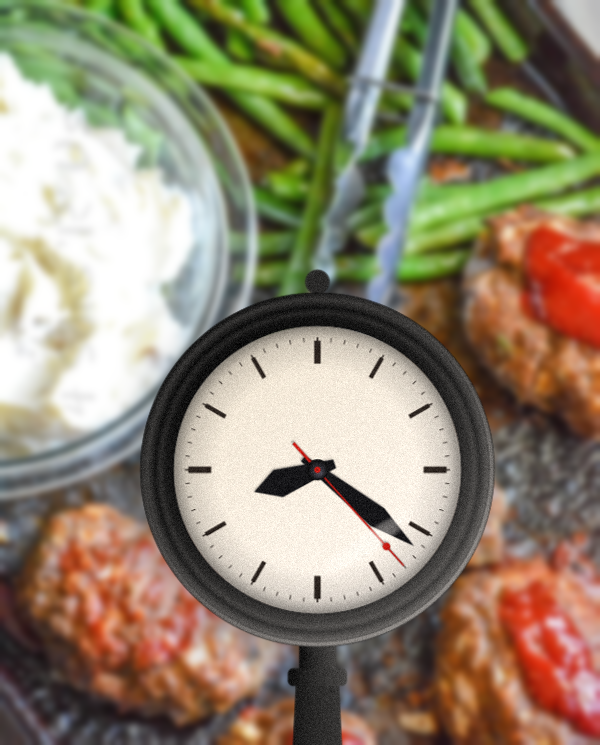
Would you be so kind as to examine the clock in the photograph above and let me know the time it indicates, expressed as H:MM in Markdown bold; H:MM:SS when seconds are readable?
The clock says **8:21:23**
